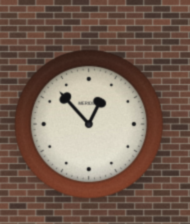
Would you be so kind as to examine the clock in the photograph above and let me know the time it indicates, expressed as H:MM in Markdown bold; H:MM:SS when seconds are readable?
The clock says **12:53**
